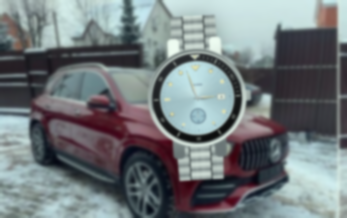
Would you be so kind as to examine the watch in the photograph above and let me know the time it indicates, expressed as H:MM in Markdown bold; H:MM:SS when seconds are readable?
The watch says **2:57**
